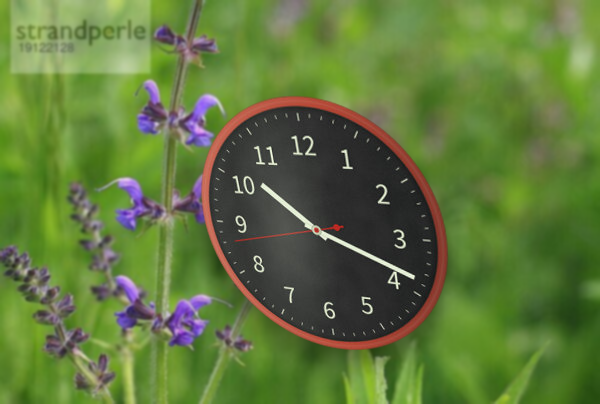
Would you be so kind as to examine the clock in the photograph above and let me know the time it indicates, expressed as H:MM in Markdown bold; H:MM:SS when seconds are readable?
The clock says **10:18:43**
